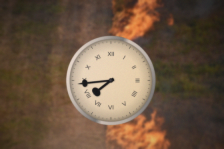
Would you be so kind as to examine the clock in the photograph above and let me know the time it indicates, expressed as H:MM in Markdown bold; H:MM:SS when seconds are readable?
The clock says **7:44**
